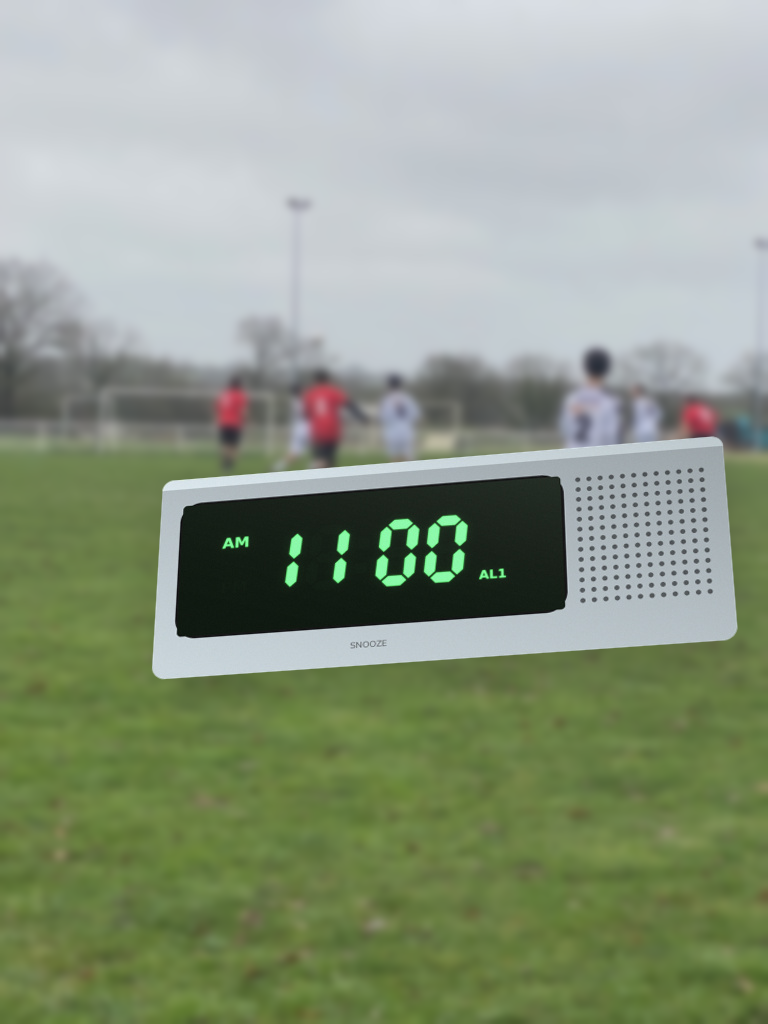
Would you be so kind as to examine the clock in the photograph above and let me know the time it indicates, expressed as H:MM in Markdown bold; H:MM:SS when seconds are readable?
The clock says **11:00**
